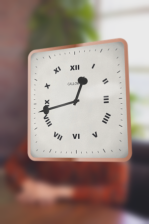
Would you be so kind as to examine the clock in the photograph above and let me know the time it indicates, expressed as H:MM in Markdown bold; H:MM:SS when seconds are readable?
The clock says **12:43**
